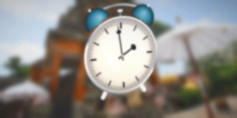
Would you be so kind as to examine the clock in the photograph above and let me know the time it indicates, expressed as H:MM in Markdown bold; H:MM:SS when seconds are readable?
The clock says **1:59**
